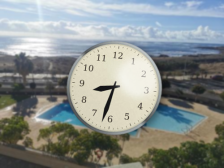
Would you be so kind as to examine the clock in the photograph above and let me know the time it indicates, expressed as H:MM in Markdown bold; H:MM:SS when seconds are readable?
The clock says **8:32**
